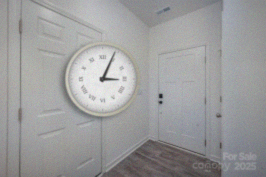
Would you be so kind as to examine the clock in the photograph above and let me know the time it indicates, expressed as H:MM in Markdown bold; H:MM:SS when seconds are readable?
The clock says **3:04**
